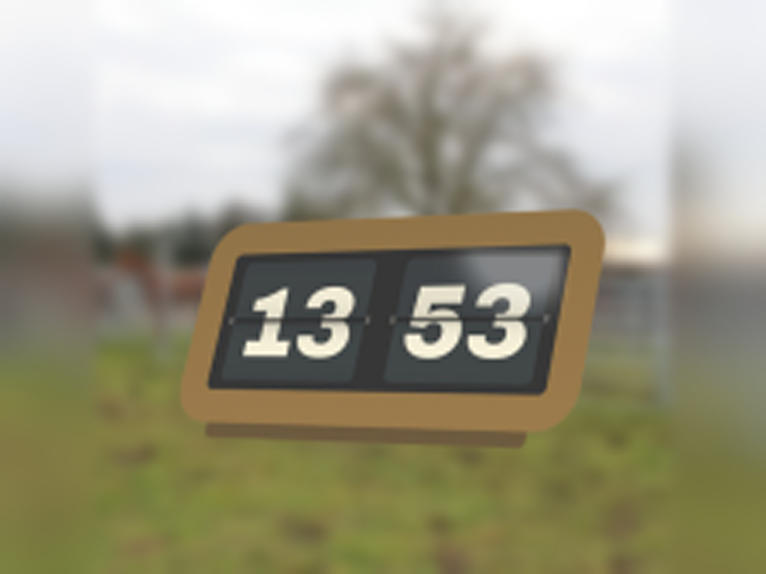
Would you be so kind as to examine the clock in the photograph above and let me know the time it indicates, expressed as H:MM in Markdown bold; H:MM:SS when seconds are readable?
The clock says **13:53**
